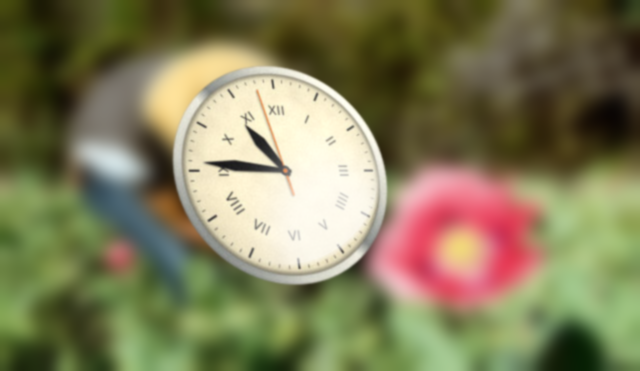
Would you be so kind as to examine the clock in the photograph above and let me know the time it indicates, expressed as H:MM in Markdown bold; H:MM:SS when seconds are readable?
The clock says **10:45:58**
